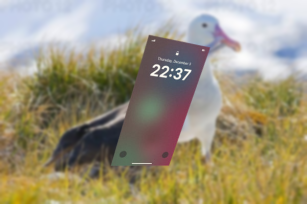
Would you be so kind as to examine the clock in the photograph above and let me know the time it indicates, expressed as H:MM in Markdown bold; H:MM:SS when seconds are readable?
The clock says **22:37**
